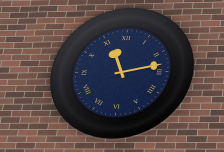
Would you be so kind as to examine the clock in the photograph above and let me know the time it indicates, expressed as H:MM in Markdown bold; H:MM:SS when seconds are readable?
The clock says **11:13**
